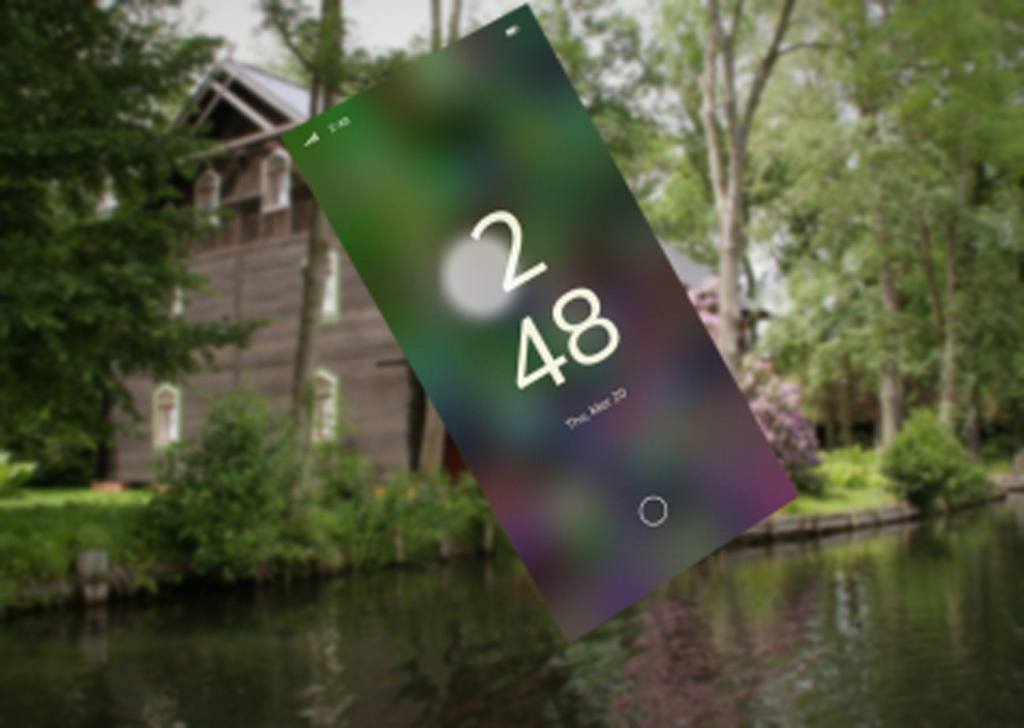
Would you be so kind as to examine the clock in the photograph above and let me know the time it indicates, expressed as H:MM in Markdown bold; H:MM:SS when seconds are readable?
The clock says **2:48**
